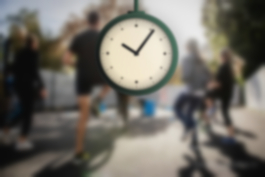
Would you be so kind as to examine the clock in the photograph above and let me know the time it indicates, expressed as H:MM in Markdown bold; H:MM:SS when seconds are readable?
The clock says **10:06**
